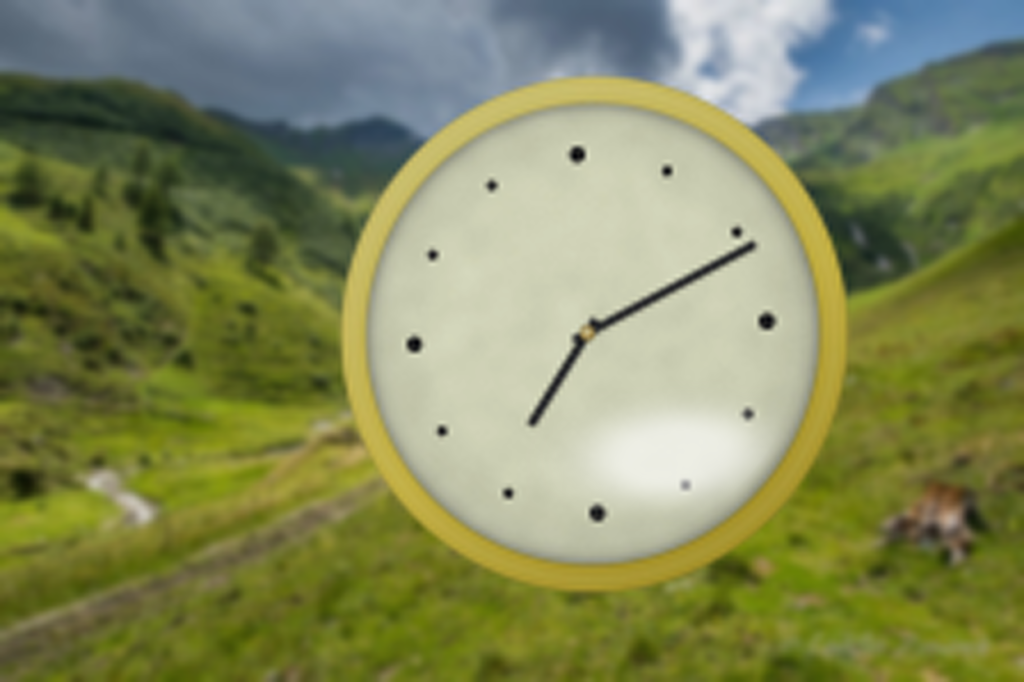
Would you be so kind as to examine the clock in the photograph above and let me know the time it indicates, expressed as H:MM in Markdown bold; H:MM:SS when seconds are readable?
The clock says **7:11**
